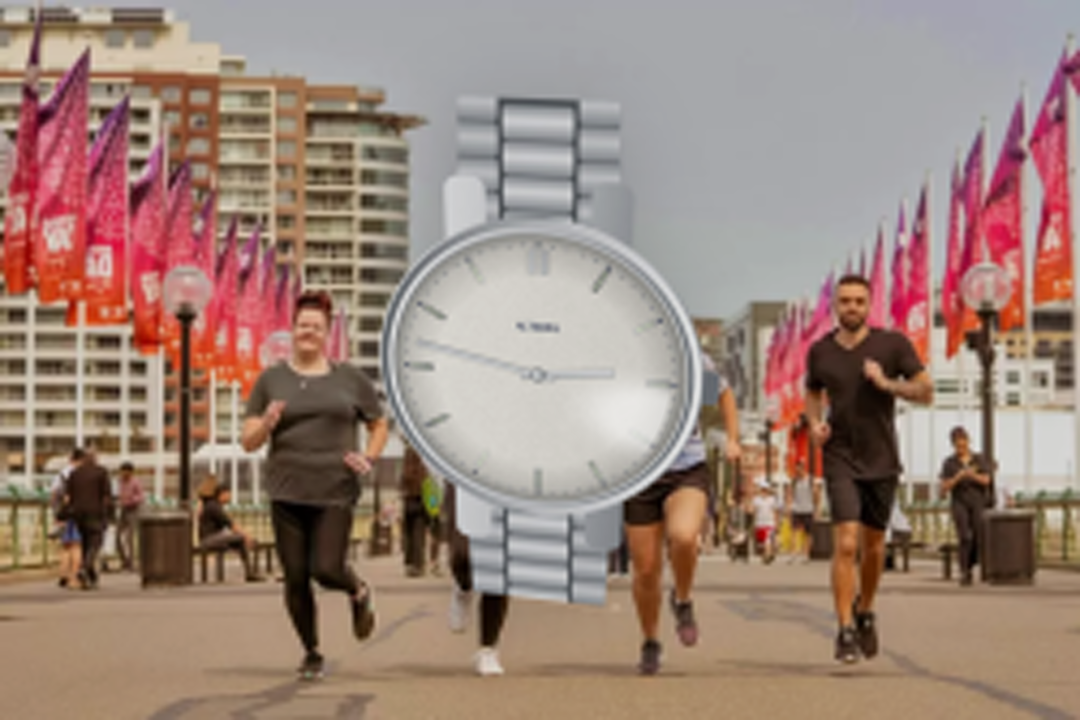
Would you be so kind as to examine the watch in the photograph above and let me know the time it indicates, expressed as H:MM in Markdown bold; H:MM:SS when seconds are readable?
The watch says **2:47**
